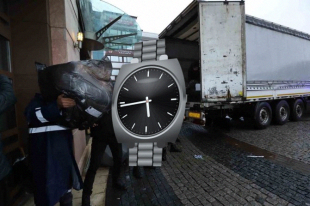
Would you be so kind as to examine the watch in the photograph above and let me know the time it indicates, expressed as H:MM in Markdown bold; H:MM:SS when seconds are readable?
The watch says **5:44**
